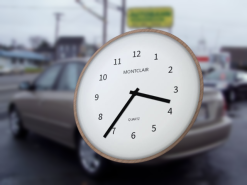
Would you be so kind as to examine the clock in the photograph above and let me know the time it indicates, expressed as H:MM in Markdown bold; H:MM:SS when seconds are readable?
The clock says **3:36**
